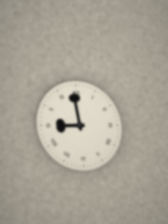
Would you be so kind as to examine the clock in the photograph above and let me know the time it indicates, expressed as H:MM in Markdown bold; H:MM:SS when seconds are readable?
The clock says **8:59**
